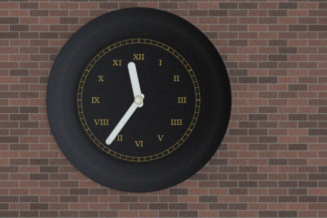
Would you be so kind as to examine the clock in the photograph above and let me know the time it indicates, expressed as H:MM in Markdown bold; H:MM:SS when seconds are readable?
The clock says **11:36**
